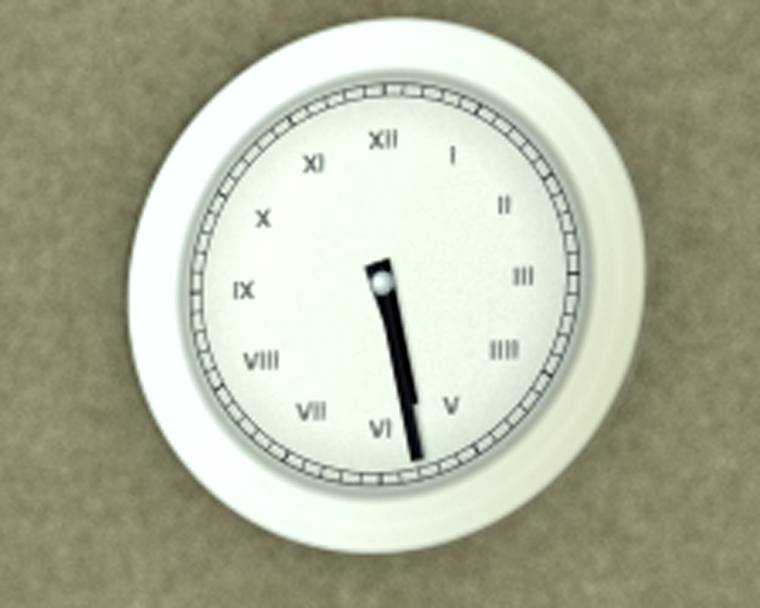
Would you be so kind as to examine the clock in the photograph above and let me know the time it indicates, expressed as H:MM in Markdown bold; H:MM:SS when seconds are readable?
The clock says **5:28**
